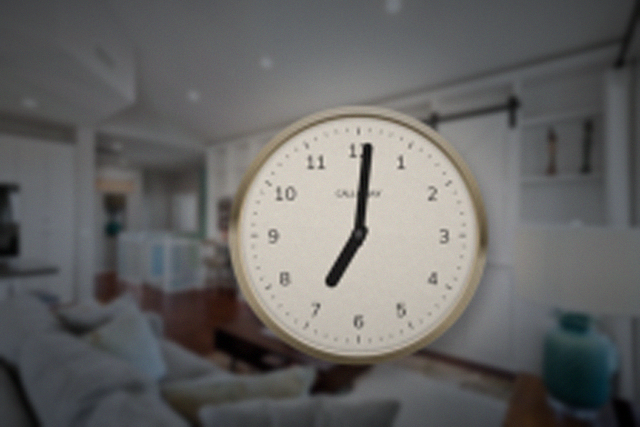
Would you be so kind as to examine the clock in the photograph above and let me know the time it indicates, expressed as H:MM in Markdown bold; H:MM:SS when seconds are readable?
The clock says **7:01**
